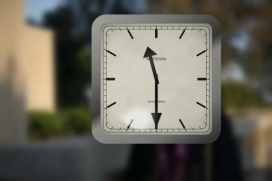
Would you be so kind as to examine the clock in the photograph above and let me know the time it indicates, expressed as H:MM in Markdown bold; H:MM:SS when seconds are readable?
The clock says **11:30**
